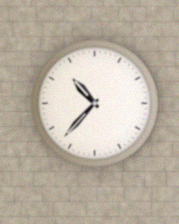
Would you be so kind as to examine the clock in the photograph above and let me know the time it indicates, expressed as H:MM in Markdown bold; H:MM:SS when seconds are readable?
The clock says **10:37**
